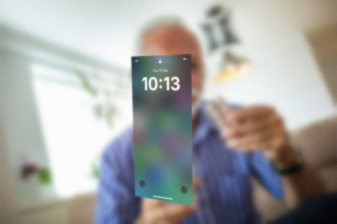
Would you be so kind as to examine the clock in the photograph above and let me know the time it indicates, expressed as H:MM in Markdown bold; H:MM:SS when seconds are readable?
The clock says **10:13**
